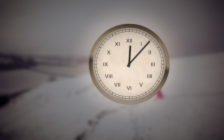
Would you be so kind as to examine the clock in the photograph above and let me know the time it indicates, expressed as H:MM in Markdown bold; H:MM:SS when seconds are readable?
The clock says **12:07**
